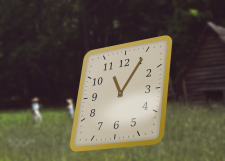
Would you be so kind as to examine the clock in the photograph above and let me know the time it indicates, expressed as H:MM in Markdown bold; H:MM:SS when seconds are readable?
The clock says **11:05**
